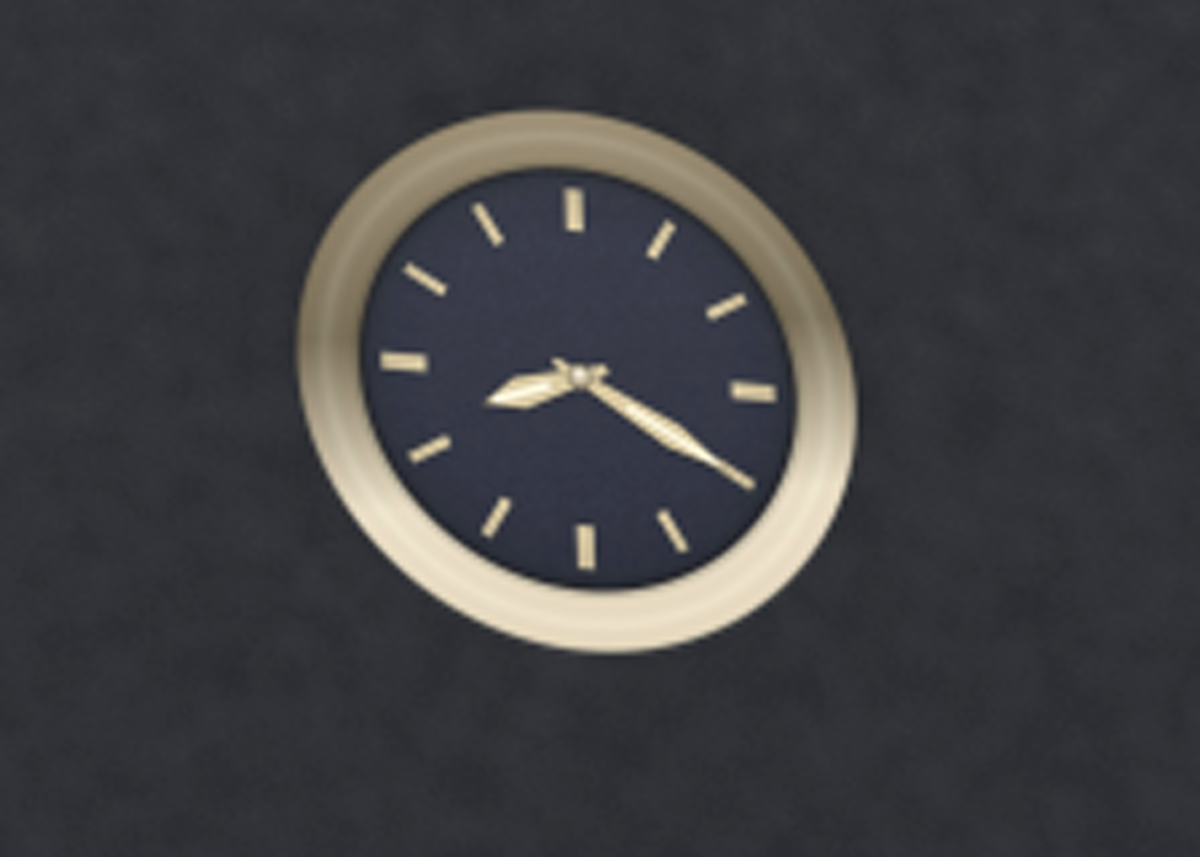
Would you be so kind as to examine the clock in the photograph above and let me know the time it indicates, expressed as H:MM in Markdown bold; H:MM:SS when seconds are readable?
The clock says **8:20**
